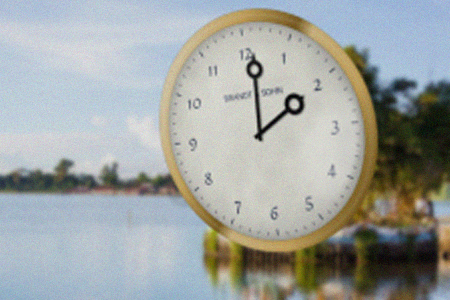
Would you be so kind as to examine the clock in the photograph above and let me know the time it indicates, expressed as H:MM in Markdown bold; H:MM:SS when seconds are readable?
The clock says **2:01**
